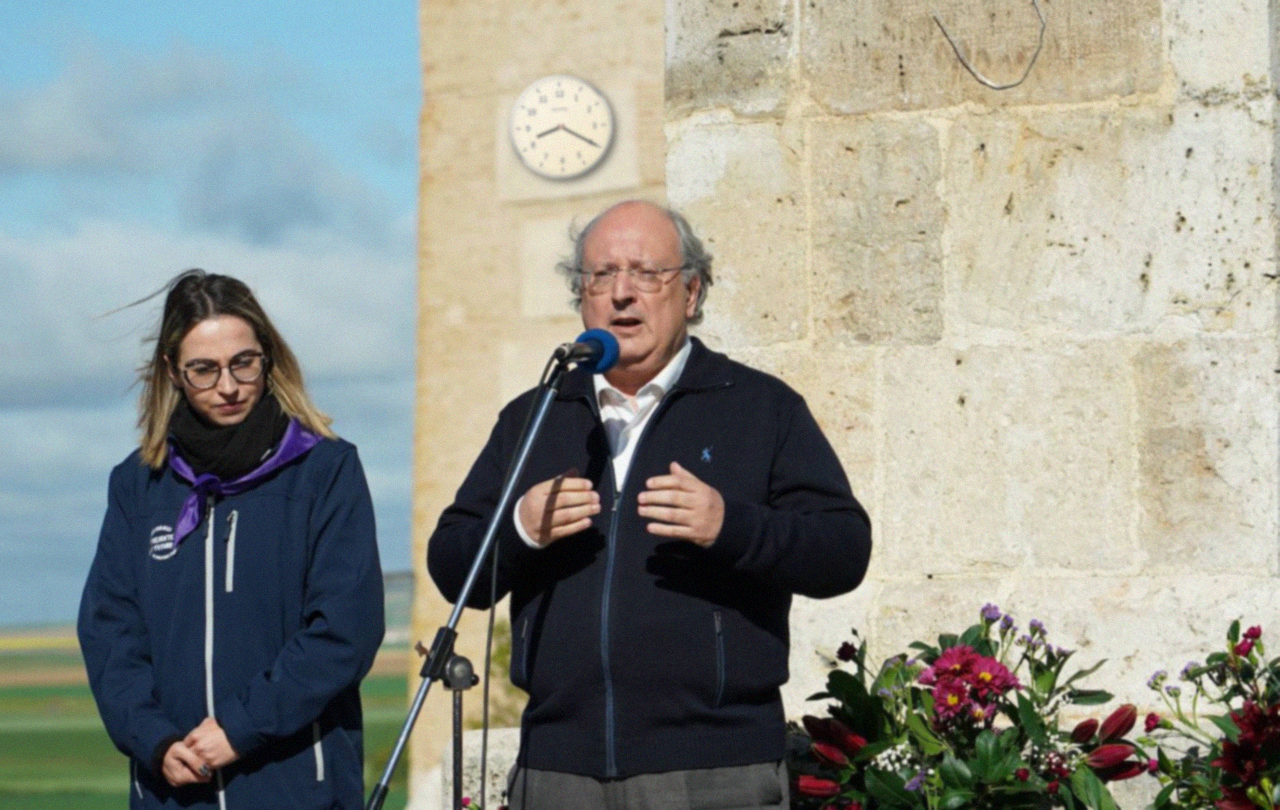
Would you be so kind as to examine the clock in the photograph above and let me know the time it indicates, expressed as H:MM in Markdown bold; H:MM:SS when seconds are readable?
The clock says **8:20**
